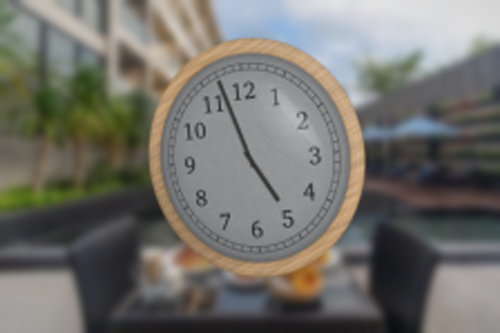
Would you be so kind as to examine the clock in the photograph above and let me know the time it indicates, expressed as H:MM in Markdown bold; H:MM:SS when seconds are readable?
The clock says **4:57**
